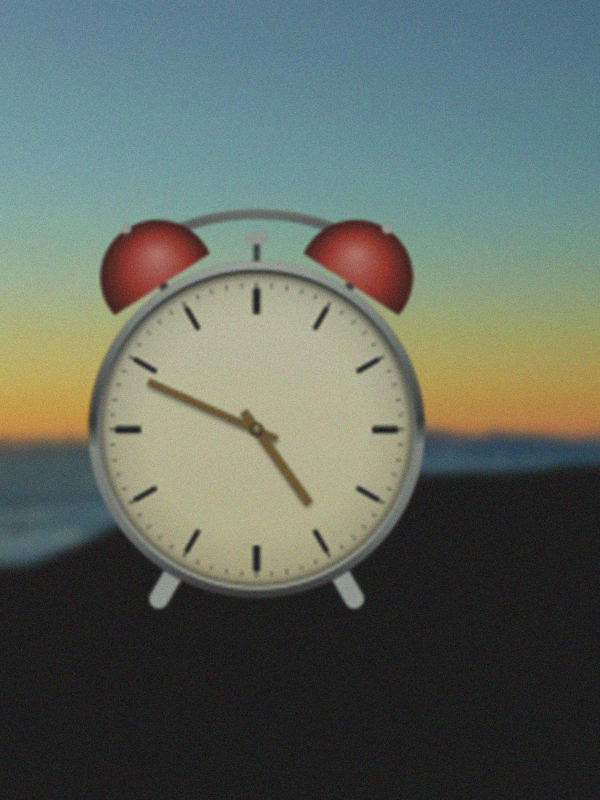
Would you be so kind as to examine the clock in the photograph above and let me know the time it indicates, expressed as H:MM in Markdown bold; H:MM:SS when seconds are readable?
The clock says **4:49**
